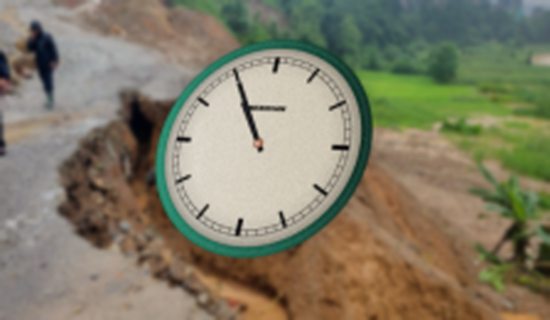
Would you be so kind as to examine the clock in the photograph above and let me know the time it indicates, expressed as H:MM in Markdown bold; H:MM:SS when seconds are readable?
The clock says **10:55**
